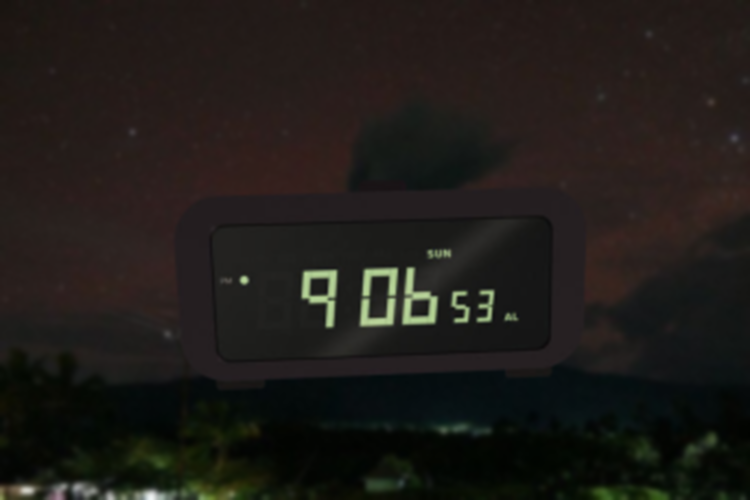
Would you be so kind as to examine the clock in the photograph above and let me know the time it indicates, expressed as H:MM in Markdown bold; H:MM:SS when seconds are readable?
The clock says **9:06:53**
